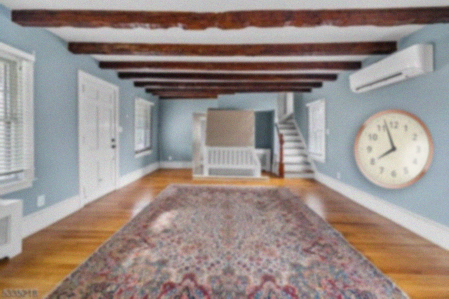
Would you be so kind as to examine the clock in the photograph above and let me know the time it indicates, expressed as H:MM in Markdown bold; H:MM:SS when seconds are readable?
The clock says **7:57**
